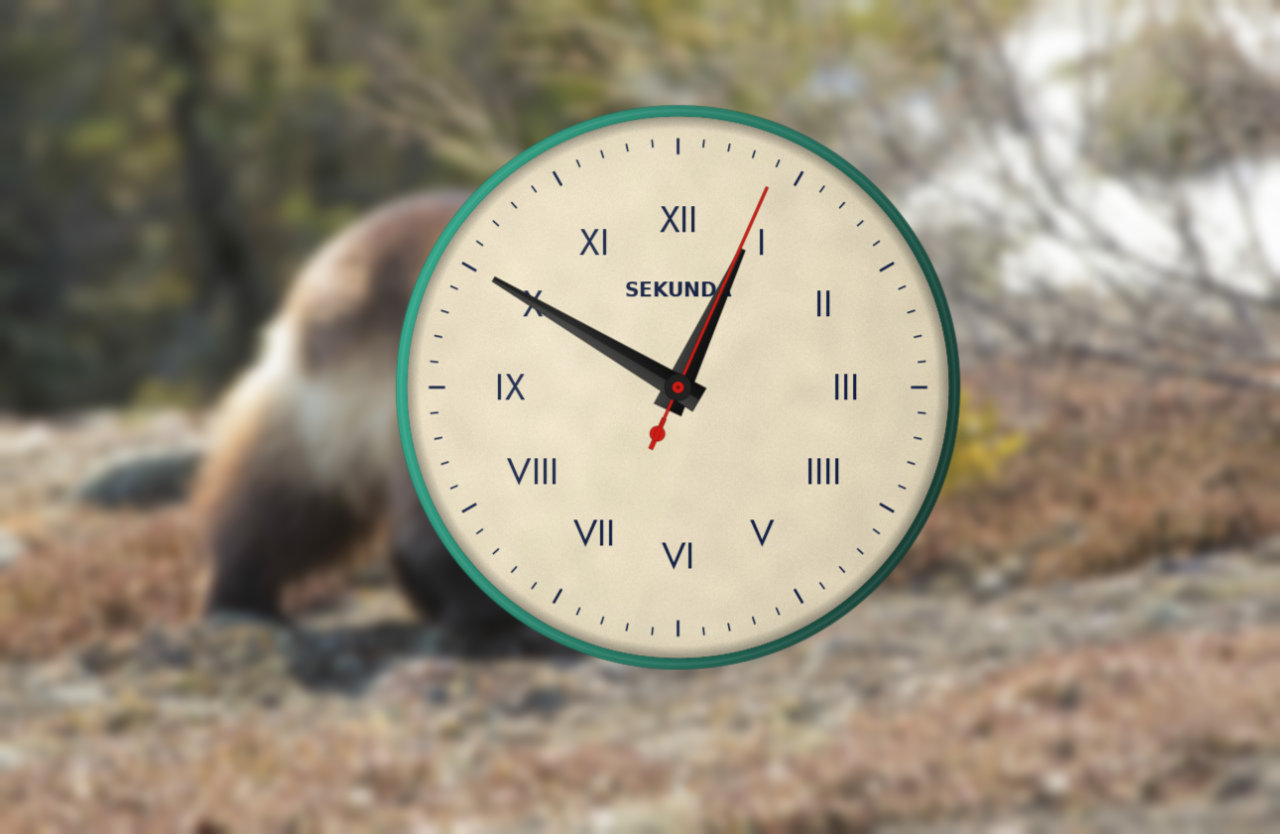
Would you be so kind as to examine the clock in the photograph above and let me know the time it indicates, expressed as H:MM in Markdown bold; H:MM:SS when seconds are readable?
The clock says **12:50:04**
